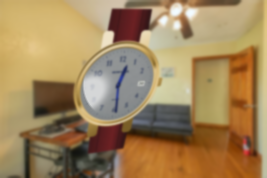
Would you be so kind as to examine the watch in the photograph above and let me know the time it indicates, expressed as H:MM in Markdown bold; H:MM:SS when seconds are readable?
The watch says **12:29**
